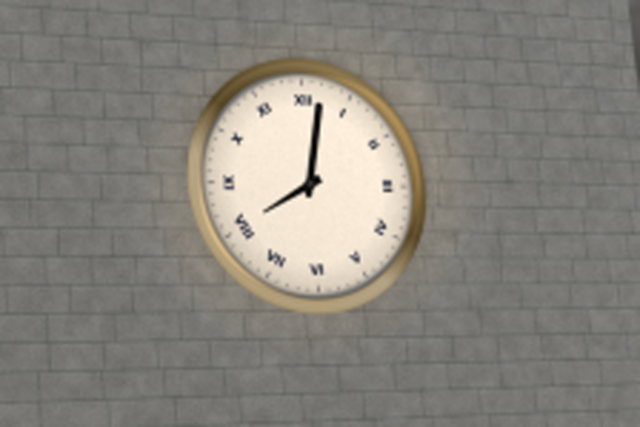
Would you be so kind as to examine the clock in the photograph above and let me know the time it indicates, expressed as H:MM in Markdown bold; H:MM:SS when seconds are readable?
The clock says **8:02**
